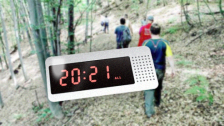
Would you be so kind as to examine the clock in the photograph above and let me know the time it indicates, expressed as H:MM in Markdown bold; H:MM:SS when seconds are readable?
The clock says **20:21**
